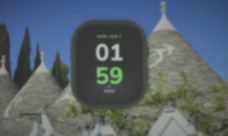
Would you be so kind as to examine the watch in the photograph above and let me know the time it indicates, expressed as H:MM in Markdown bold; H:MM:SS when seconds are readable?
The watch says **1:59**
